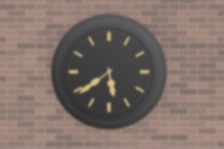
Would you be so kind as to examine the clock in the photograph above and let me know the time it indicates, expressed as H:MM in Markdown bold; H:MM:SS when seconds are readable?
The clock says **5:39**
